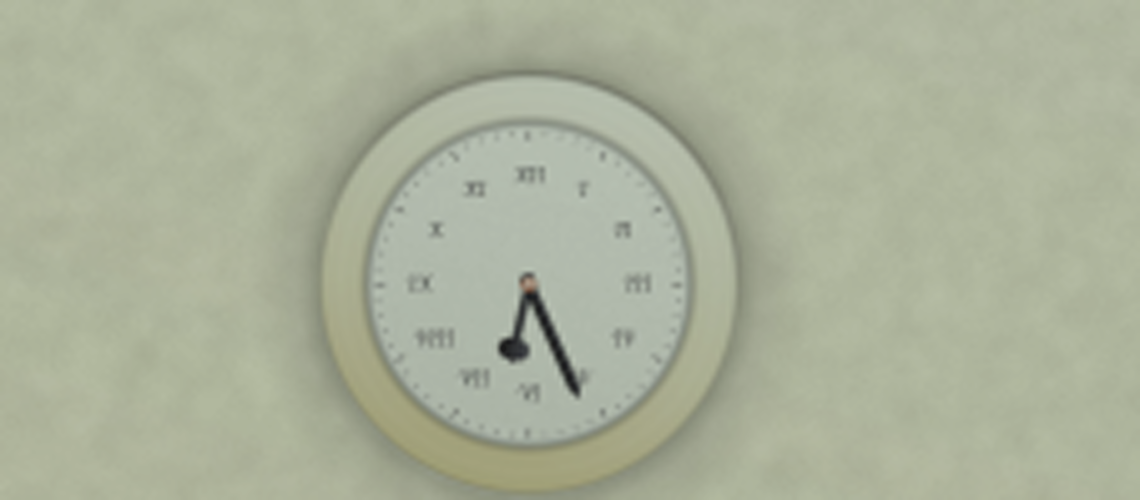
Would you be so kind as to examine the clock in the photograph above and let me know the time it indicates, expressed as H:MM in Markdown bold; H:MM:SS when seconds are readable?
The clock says **6:26**
